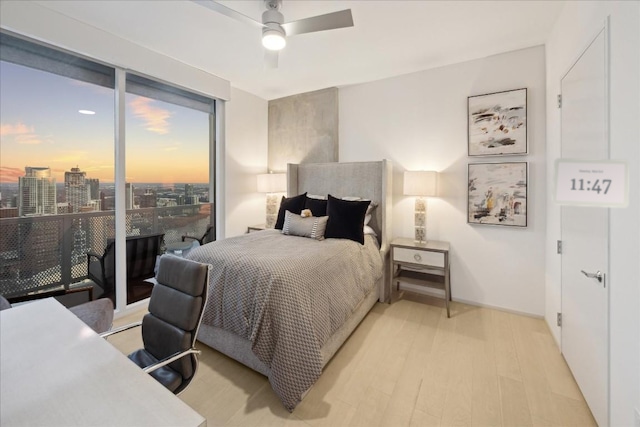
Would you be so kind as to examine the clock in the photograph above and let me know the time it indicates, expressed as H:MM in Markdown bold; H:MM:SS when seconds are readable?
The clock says **11:47**
